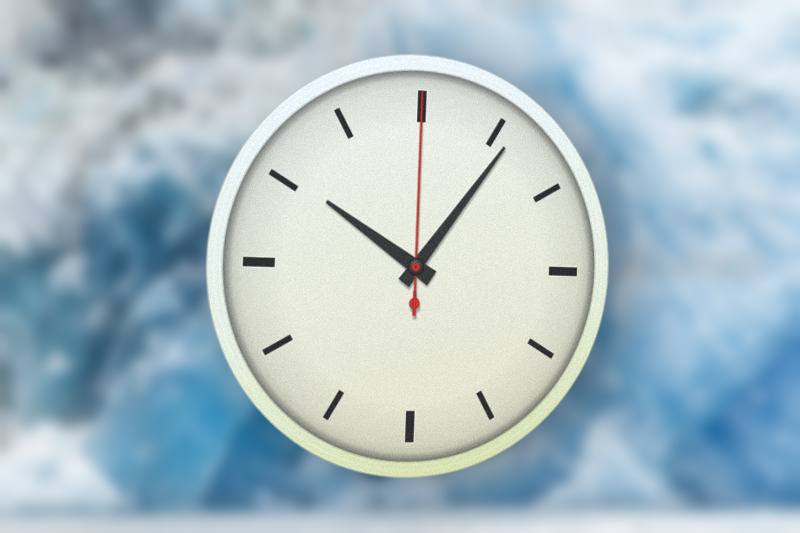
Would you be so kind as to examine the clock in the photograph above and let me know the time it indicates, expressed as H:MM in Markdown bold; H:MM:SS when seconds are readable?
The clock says **10:06:00**
